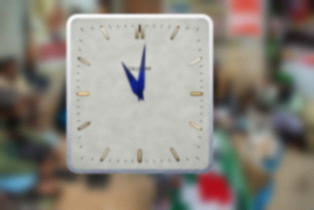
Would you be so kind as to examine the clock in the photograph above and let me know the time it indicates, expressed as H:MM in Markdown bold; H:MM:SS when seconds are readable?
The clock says **11:01**
